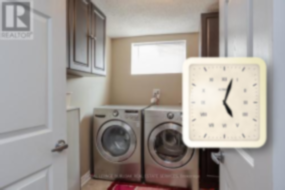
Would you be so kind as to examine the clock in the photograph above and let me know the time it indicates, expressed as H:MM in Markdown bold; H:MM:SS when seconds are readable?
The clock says **5:03**
